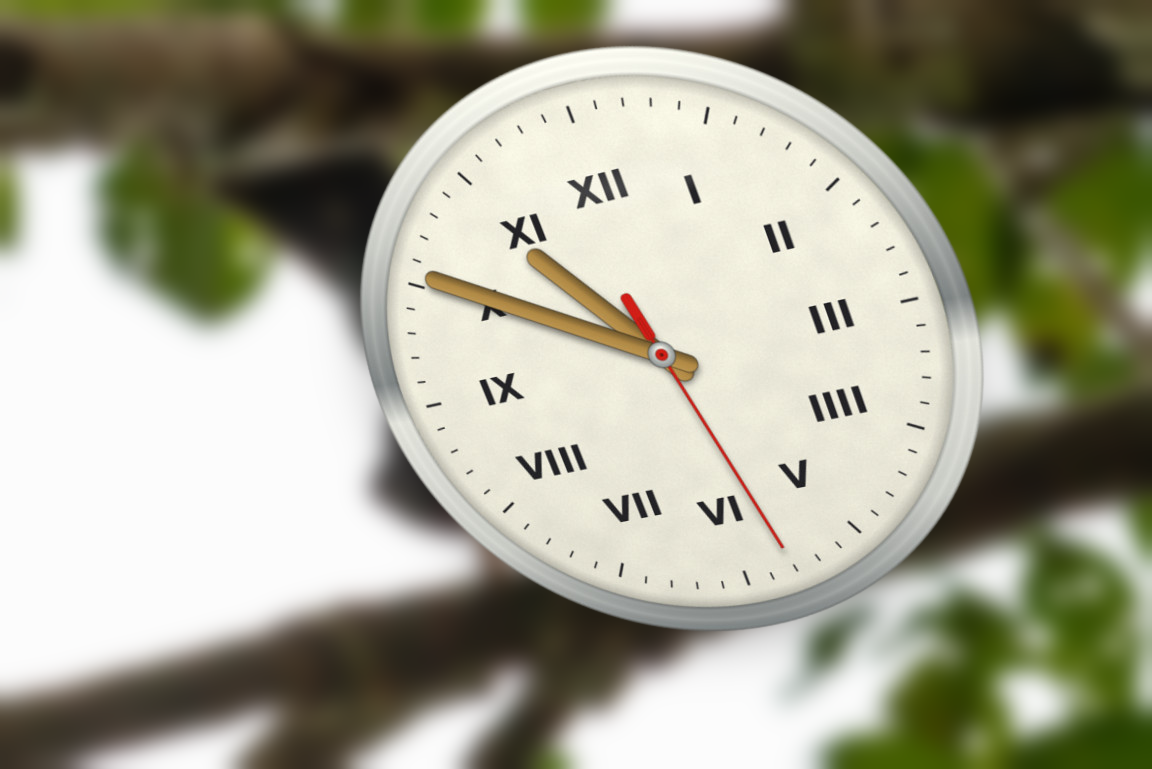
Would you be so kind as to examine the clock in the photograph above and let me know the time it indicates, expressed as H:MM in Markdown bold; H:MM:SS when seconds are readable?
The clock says **10:50:28**
